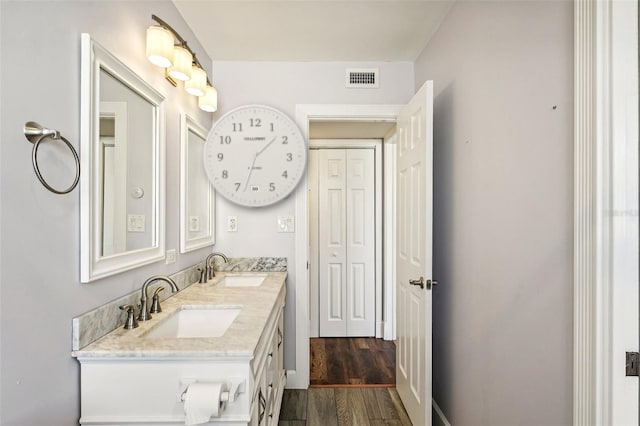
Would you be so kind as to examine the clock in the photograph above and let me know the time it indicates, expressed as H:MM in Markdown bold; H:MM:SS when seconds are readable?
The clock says **1:33**
